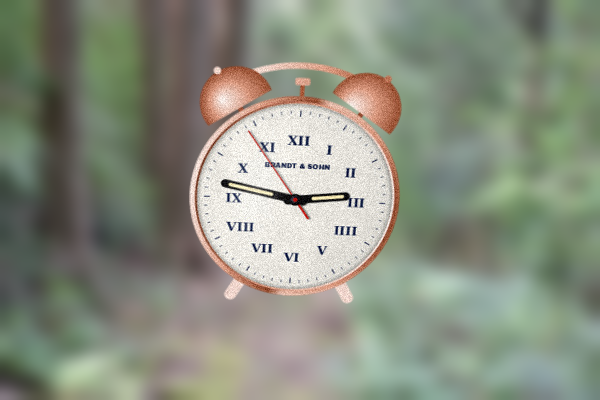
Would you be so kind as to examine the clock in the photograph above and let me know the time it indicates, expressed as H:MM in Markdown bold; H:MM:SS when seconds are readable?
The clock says **2:46:54**
